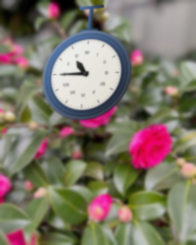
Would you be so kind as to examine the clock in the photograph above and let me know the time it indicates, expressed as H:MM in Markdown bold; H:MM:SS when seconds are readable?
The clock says **10:45**
